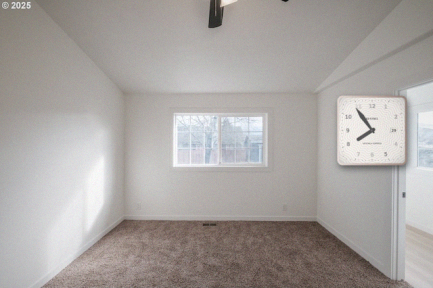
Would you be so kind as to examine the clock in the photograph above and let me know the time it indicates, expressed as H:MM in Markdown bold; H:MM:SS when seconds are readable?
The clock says **7:54**
